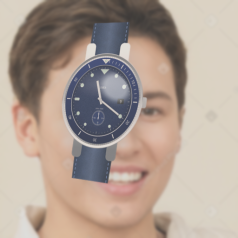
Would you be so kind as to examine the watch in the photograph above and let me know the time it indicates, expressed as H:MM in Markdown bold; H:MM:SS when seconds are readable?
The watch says **11:20**
